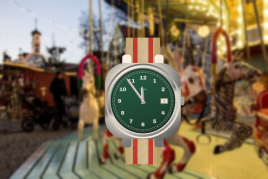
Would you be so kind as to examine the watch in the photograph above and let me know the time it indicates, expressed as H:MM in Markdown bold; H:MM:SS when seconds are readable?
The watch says **11:54**
